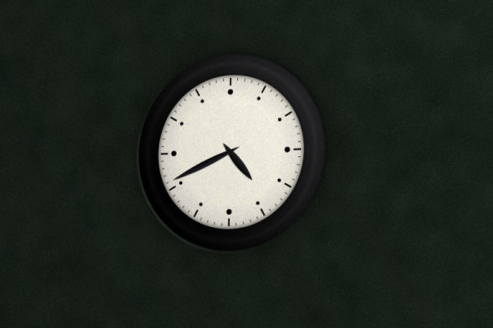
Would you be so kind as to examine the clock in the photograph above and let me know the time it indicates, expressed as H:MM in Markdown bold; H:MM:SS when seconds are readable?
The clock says **4:41**
